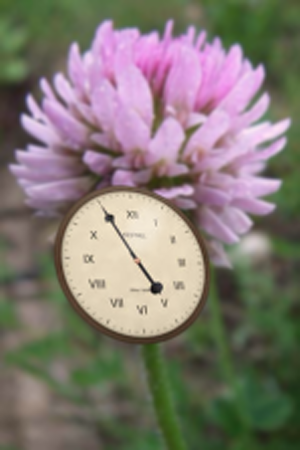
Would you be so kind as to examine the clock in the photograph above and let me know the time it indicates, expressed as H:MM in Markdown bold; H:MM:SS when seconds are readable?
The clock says **4:55**
